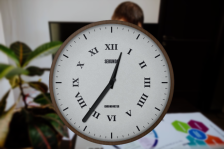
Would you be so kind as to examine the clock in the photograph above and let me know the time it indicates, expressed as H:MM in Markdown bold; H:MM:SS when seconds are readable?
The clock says **12:36**
